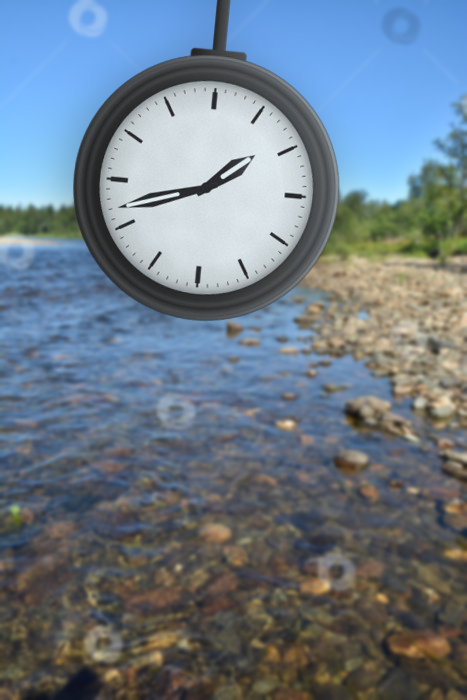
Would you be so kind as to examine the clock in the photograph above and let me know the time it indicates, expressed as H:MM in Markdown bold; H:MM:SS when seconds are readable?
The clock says **1:42**
